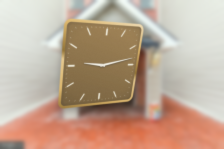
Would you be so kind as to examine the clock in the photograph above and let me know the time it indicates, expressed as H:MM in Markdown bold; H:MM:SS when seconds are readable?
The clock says **9:13**
